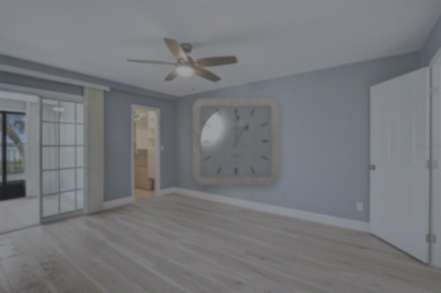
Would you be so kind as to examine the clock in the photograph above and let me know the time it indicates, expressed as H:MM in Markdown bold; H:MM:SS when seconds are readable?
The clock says **1:00**
